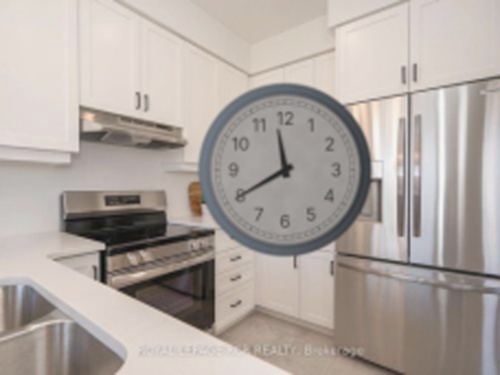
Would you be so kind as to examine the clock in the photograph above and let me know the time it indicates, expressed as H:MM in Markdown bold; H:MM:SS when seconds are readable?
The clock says **11:40**
